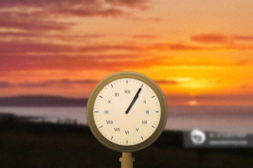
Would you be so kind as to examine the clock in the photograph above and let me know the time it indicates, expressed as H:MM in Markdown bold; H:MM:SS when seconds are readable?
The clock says **1:05**
